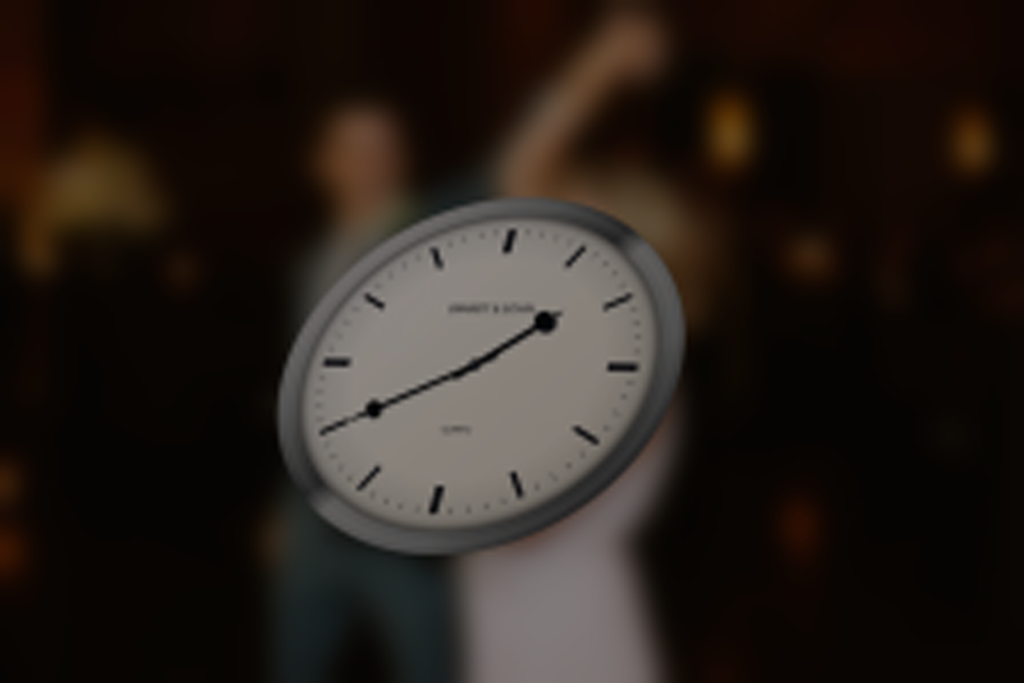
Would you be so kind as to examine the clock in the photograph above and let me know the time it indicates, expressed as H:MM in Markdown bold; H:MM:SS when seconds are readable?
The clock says **1:40**
